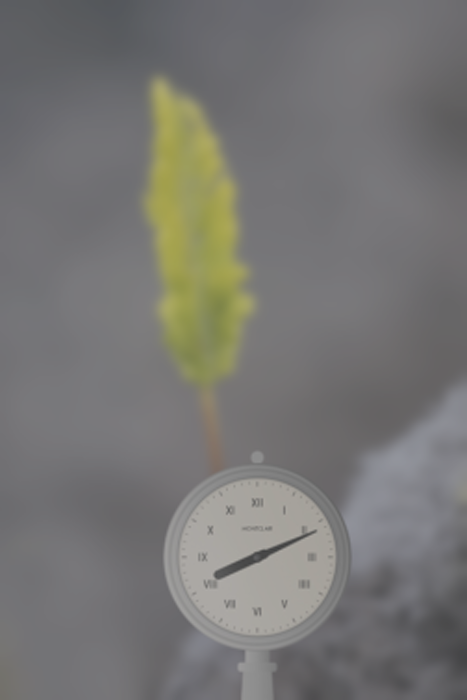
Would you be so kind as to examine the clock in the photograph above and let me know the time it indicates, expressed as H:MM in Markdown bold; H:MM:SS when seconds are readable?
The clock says **8:11**
